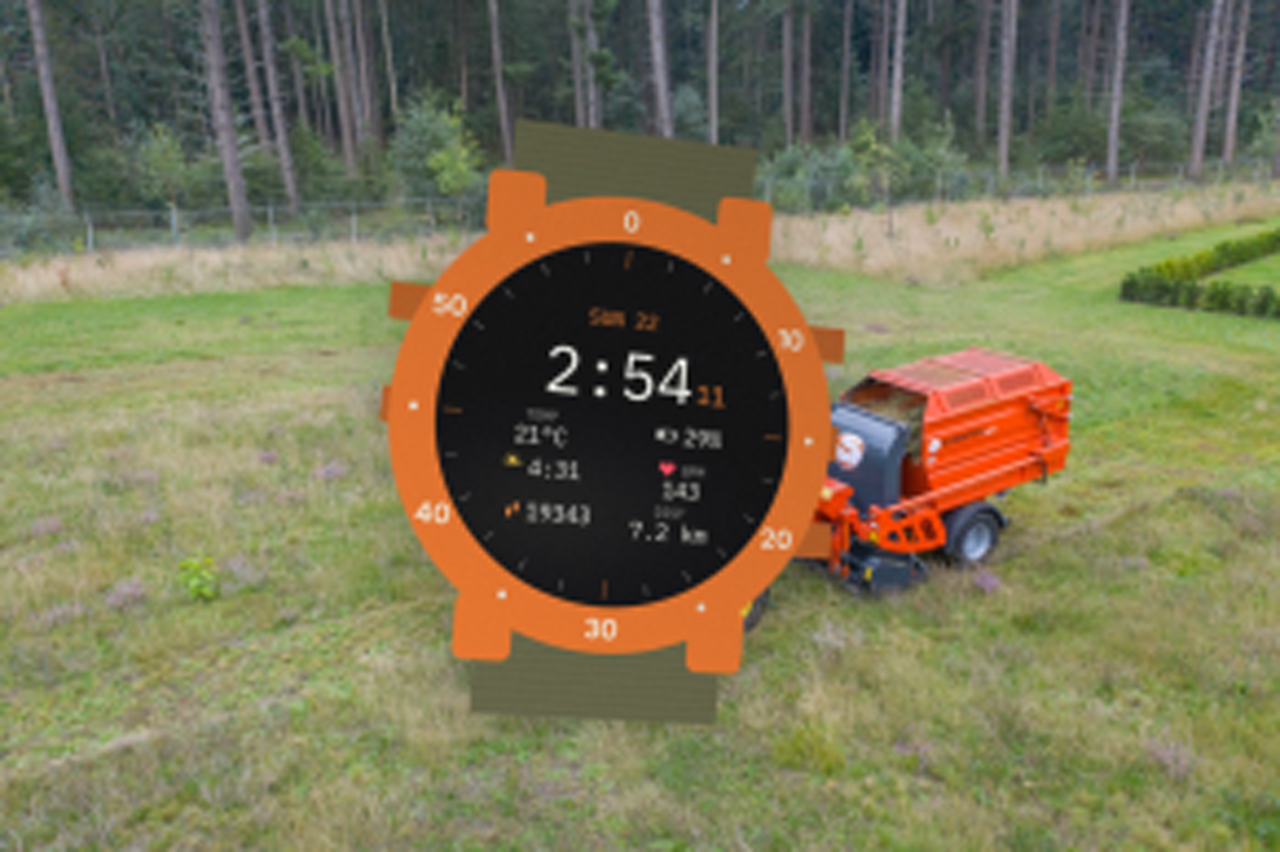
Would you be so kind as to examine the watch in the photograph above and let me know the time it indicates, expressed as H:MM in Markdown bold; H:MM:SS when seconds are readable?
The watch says **2:54**
